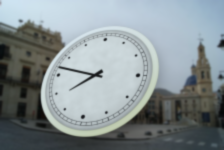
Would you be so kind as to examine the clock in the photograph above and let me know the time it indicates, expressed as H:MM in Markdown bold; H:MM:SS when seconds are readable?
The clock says **7:47**
